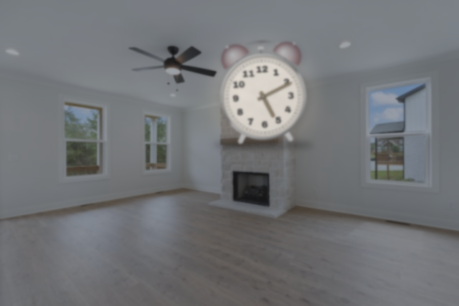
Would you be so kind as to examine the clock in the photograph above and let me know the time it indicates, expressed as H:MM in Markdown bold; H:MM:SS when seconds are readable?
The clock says **5:11**
